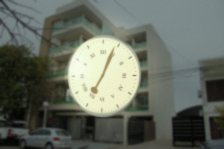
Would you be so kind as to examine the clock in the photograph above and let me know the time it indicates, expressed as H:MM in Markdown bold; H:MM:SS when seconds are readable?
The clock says **7:04**
